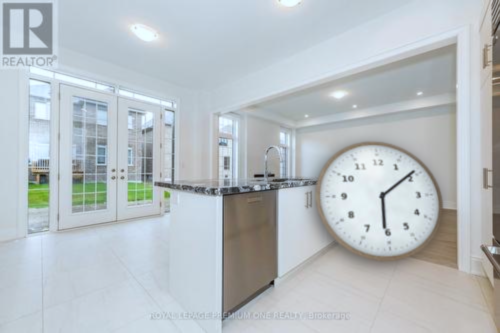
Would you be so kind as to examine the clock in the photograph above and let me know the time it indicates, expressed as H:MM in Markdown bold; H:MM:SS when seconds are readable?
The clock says **6:09**
